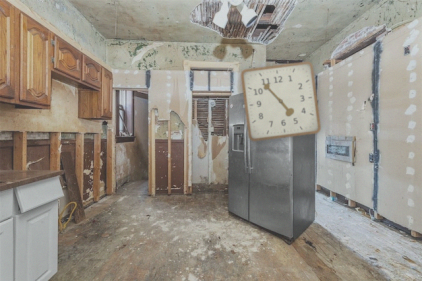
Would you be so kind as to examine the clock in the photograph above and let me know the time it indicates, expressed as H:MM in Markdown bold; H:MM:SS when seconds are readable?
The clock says **4:54**
